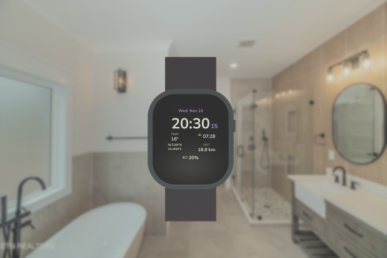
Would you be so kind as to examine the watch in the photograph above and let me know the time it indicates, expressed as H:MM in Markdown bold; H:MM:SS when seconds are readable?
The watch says **20:30**
